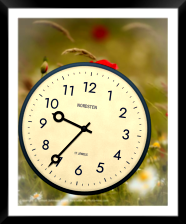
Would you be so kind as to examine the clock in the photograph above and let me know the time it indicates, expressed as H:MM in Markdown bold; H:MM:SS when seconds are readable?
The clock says **9:36**
